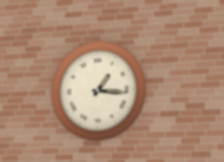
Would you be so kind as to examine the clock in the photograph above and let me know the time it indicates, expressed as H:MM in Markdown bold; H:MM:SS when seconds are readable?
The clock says **1:16**
